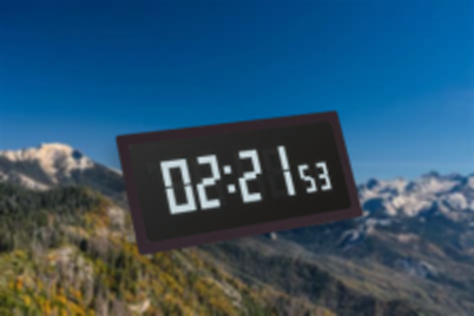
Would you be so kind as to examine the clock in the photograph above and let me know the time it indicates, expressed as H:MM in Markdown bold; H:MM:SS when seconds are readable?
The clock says **2:21:53**
